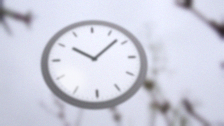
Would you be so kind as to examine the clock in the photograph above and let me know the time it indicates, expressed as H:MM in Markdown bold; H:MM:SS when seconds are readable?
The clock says **10:08**
